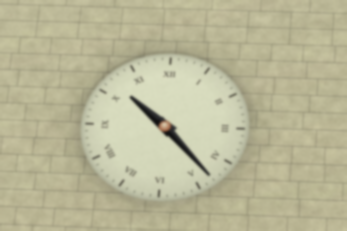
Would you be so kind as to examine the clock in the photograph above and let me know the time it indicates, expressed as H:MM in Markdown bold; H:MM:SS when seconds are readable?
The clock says **10:23**
